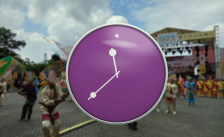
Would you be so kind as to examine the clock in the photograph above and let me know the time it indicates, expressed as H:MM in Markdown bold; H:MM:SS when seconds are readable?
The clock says **11:38**
